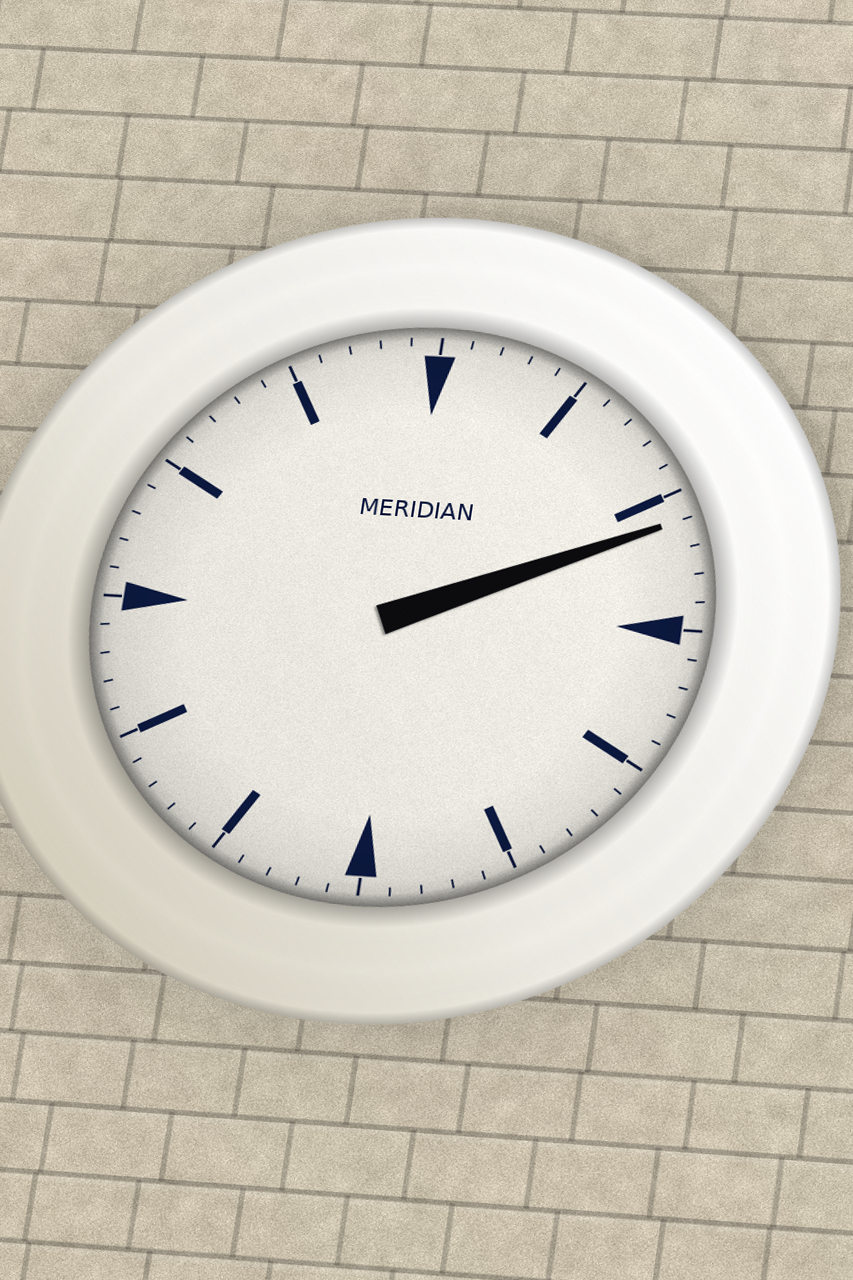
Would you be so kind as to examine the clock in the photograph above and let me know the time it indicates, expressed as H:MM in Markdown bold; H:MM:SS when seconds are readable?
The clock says **2:11**
